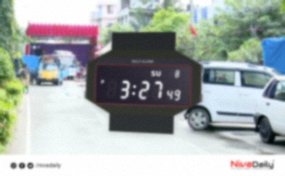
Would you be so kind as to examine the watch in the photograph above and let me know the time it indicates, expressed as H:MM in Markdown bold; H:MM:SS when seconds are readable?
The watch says **3:27**
